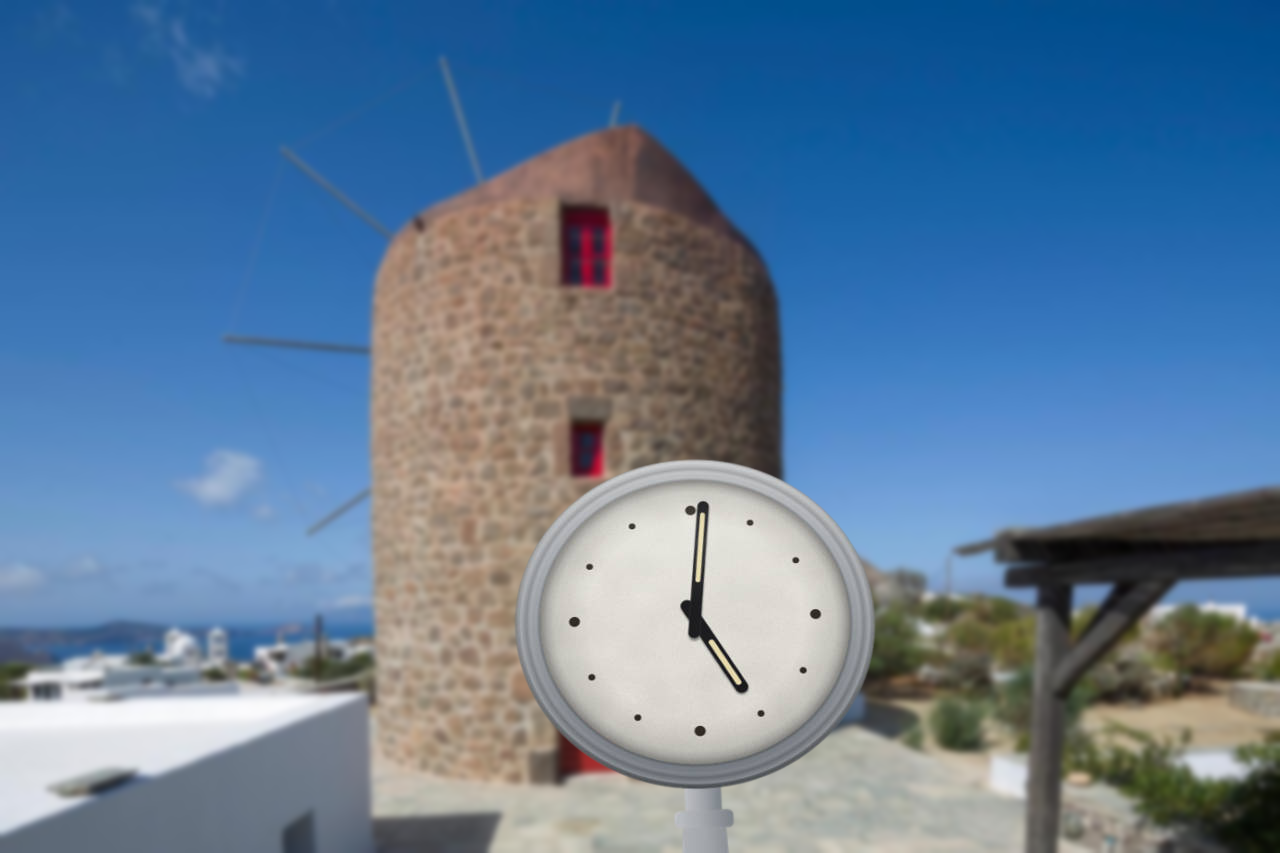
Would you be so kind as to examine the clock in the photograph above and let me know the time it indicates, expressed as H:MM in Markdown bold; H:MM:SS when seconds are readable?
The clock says **5:01**
